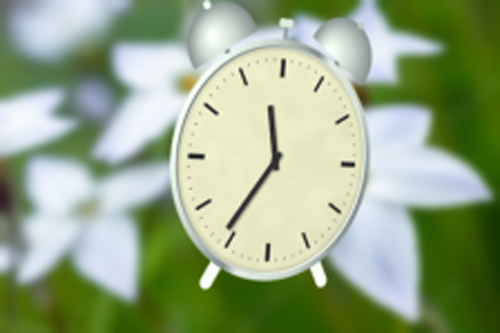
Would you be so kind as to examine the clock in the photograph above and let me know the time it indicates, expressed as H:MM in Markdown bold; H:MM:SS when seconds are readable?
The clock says **11:36**
